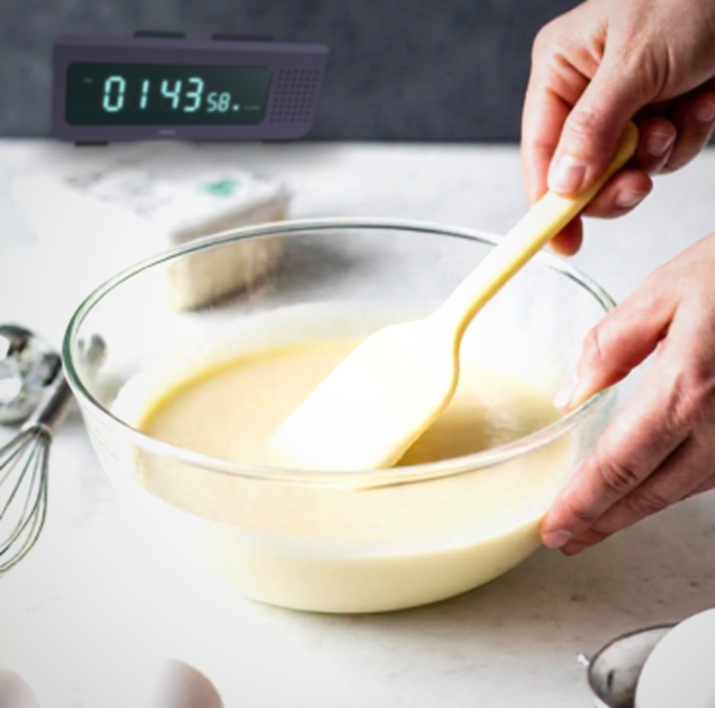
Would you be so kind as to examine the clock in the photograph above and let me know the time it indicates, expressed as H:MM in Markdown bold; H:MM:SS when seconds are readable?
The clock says **1:43:58**
